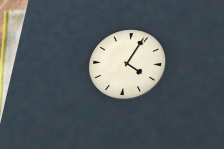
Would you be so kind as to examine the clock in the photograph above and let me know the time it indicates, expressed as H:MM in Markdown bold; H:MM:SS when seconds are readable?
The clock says **4:04**
